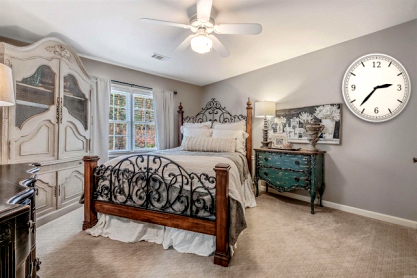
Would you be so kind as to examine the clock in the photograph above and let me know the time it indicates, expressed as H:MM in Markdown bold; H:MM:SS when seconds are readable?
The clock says **2:37**
